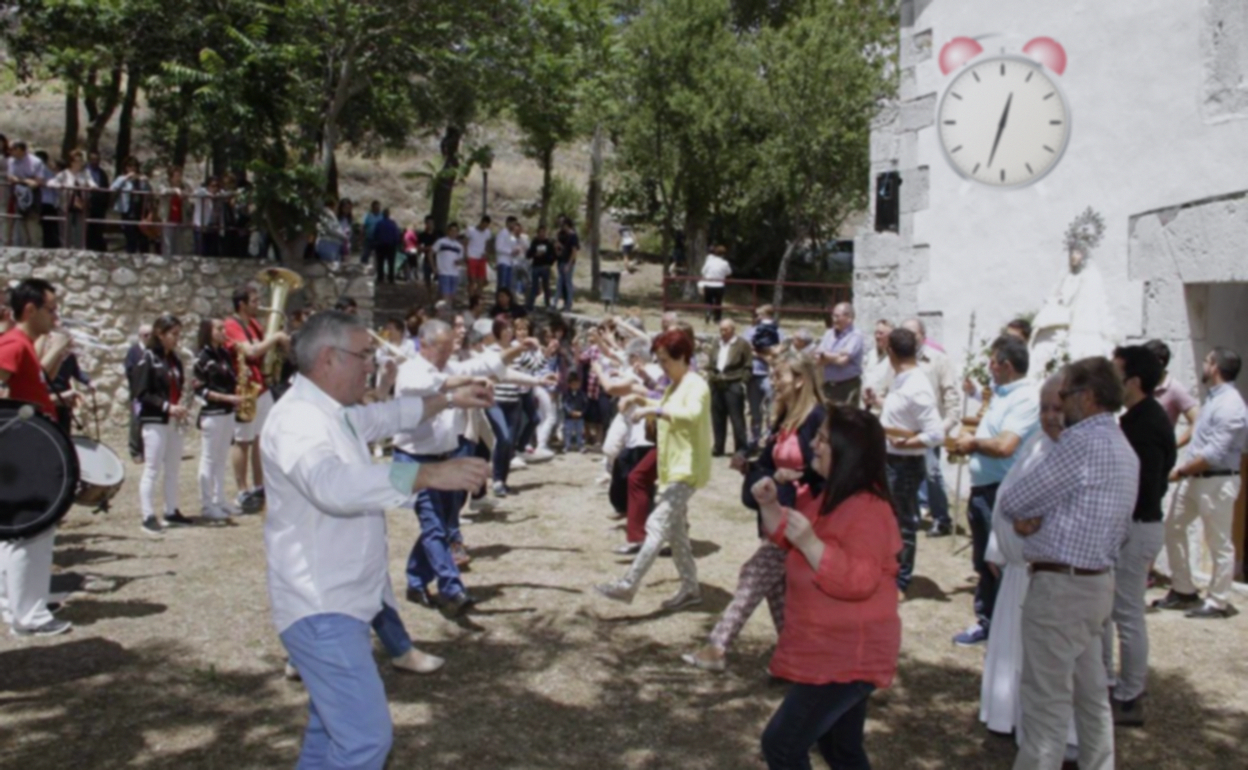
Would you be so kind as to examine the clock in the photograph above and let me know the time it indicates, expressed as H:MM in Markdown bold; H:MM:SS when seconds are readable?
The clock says **12:33**
